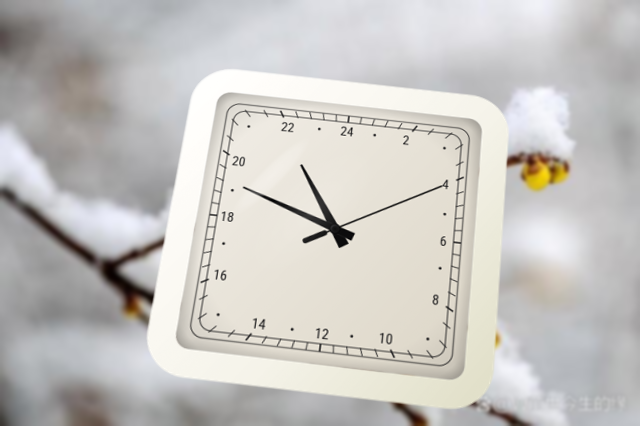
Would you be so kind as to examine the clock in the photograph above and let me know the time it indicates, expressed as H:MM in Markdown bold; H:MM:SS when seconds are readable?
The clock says **21:48:10**
